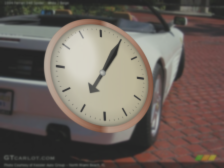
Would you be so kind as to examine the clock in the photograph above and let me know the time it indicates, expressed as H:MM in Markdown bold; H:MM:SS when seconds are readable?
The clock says **7:05**
